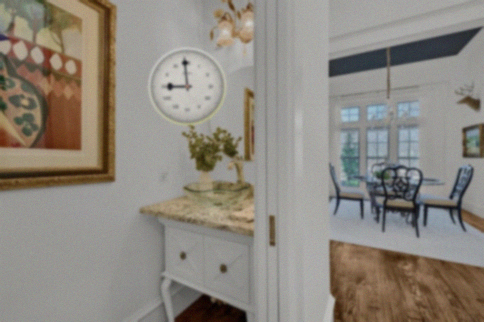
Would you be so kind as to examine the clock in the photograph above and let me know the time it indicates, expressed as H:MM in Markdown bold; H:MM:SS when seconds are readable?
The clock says **8:59**
